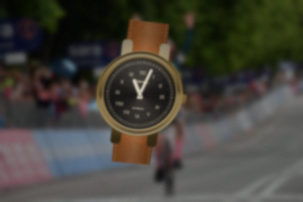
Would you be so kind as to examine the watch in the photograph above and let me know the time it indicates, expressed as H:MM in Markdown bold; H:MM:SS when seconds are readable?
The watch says **11:03**
